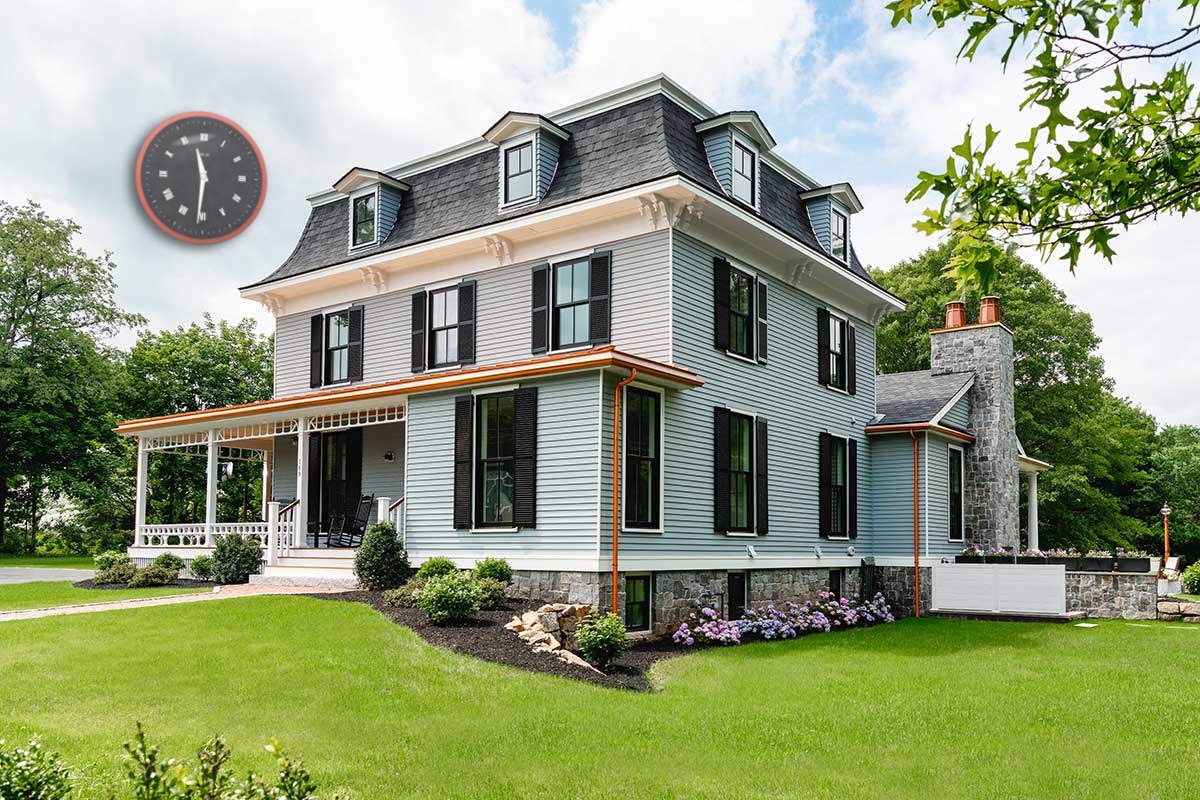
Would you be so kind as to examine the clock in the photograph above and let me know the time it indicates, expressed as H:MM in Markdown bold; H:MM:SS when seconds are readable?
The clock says **11:31**
